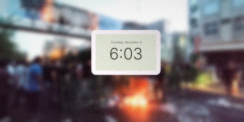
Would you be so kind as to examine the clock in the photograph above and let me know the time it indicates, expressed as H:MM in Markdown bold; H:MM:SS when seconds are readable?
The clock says **6:03**
